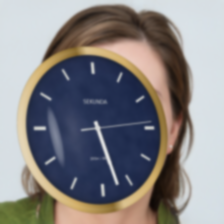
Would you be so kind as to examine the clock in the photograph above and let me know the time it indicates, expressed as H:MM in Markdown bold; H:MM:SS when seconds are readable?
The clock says **5:27:14**
